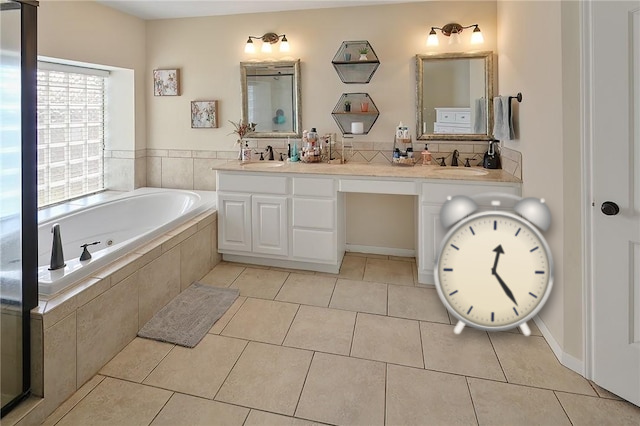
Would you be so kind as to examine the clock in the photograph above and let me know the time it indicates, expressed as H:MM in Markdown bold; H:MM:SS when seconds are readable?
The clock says **12:24**
